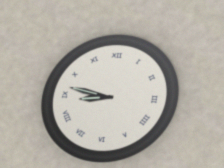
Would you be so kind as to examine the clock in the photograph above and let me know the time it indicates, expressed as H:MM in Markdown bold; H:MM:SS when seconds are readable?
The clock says **8:47**
